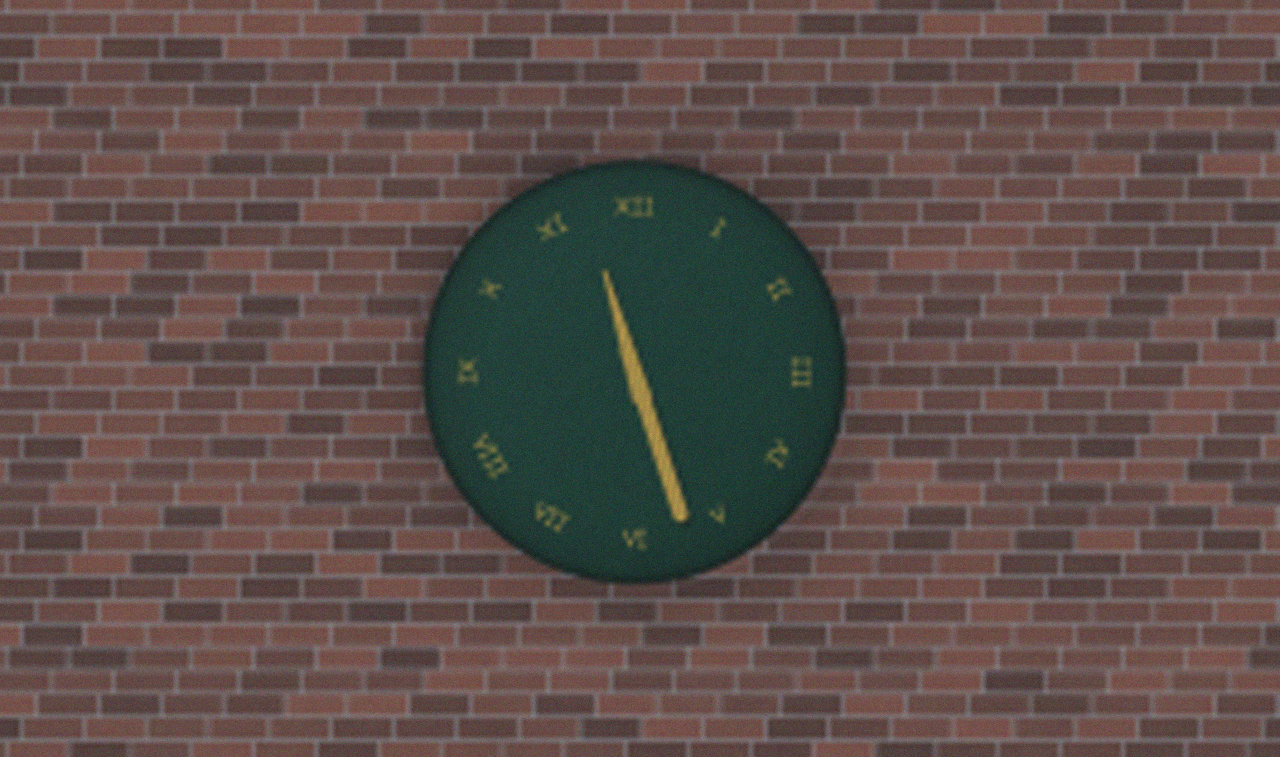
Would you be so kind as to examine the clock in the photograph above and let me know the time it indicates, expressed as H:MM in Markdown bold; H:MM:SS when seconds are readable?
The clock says **11:27**
